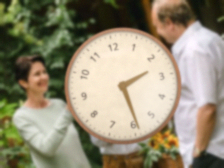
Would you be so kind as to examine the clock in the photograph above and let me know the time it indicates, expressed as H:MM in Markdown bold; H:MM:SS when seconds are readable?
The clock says **2:29**
